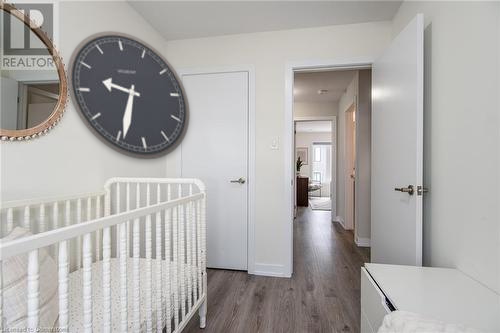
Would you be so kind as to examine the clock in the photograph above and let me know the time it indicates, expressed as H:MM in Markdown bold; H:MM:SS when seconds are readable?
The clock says **9:34**
